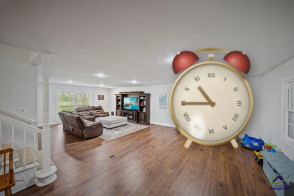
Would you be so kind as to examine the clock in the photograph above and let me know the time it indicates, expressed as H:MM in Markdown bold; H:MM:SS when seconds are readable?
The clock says **10:45**
